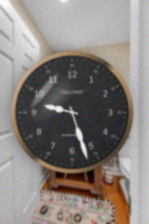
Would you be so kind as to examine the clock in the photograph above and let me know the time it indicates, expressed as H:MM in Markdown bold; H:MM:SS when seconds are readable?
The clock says **9:27**
